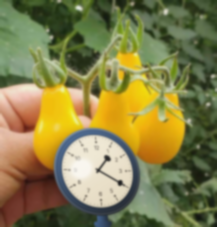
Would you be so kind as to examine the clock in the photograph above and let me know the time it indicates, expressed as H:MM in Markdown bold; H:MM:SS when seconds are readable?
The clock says **1:20**
